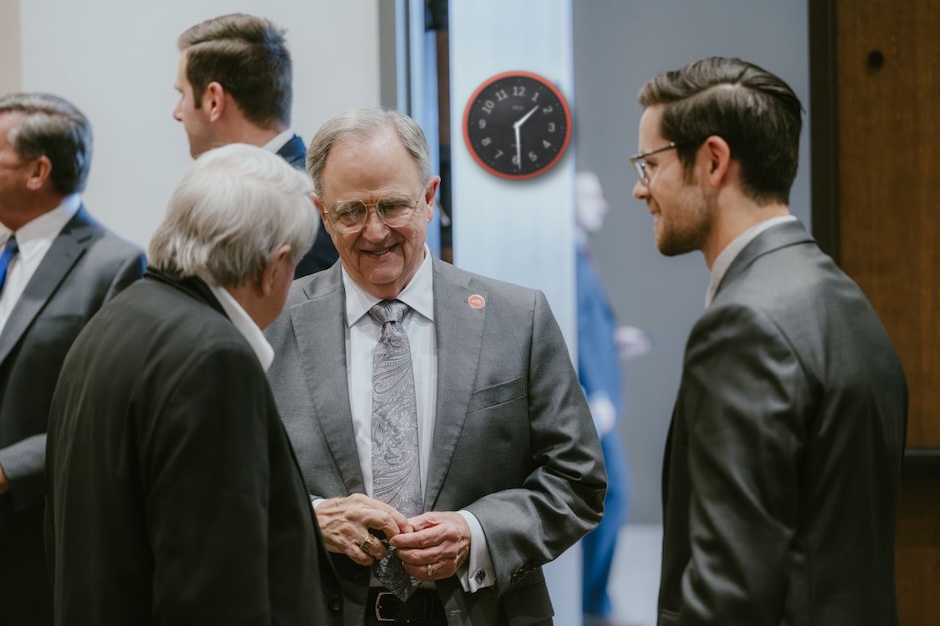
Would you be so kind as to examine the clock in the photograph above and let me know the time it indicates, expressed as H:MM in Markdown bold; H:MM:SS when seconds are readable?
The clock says **1:29**
